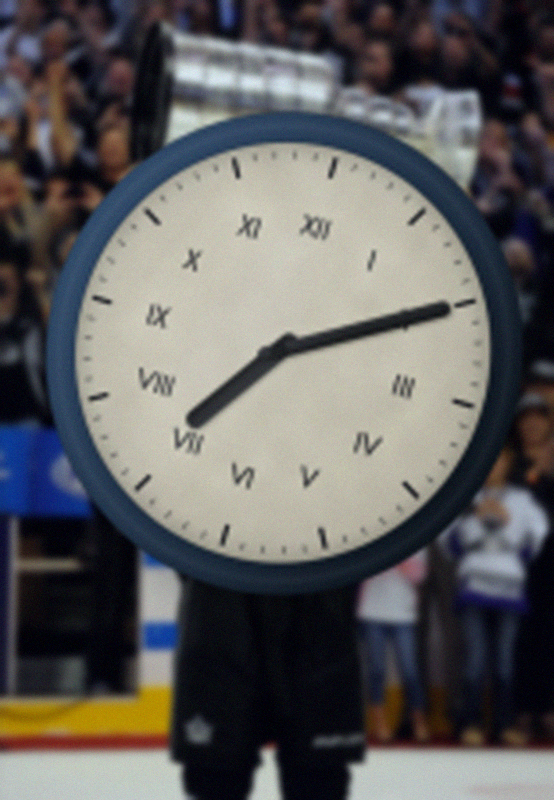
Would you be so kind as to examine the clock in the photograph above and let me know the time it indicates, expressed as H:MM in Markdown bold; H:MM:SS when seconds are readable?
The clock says **7:10**
